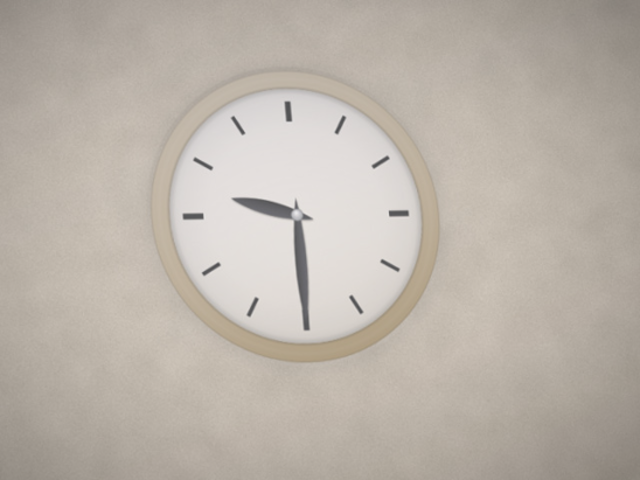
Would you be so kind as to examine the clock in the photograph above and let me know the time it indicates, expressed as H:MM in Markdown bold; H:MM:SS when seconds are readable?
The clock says **9:30**
